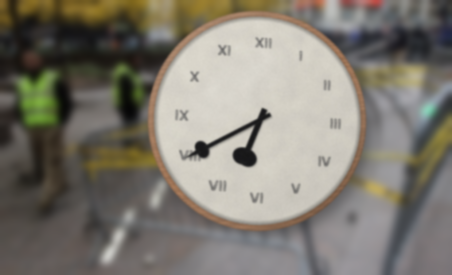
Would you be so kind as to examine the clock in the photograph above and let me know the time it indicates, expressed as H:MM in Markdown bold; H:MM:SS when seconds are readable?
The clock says **6:40**
